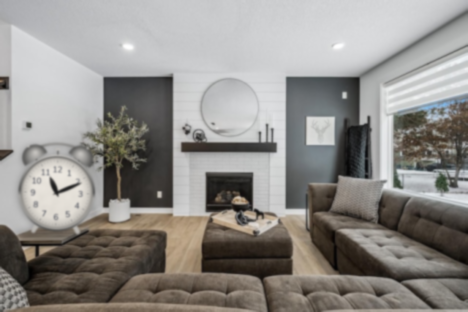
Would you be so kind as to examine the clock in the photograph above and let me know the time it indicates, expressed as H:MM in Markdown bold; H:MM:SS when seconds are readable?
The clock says **11:11**
